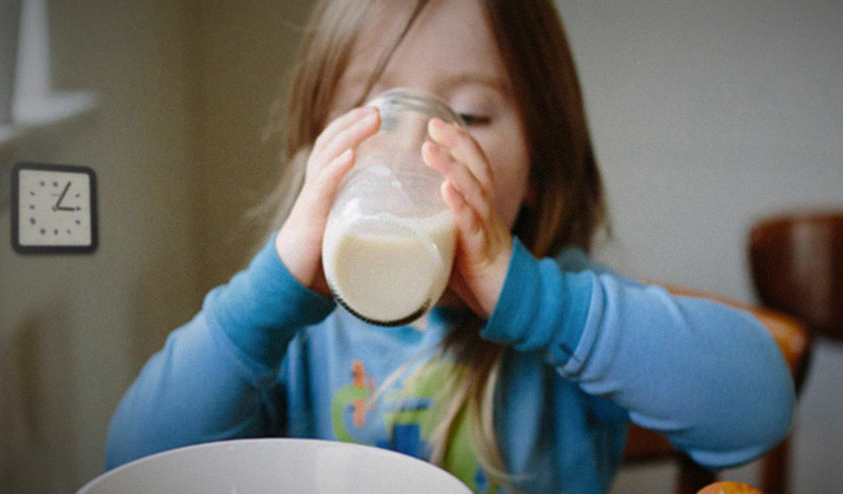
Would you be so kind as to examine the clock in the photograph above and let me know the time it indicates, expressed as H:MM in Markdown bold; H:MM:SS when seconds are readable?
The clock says **3:05**
